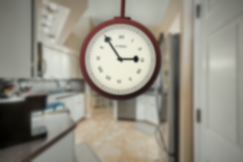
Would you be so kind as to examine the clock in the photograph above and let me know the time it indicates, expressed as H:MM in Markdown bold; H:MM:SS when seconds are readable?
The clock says **2:54**
